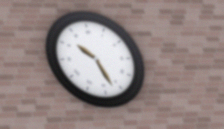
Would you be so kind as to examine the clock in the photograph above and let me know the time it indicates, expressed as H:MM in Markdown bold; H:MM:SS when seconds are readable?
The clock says **10:27**
